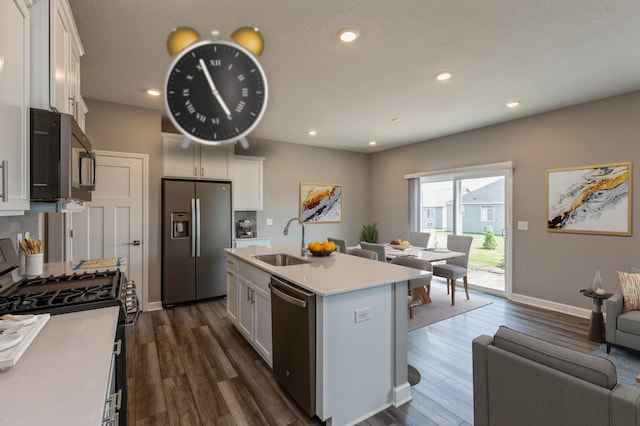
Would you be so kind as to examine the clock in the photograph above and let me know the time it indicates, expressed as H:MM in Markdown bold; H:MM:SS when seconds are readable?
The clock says **4:56**
